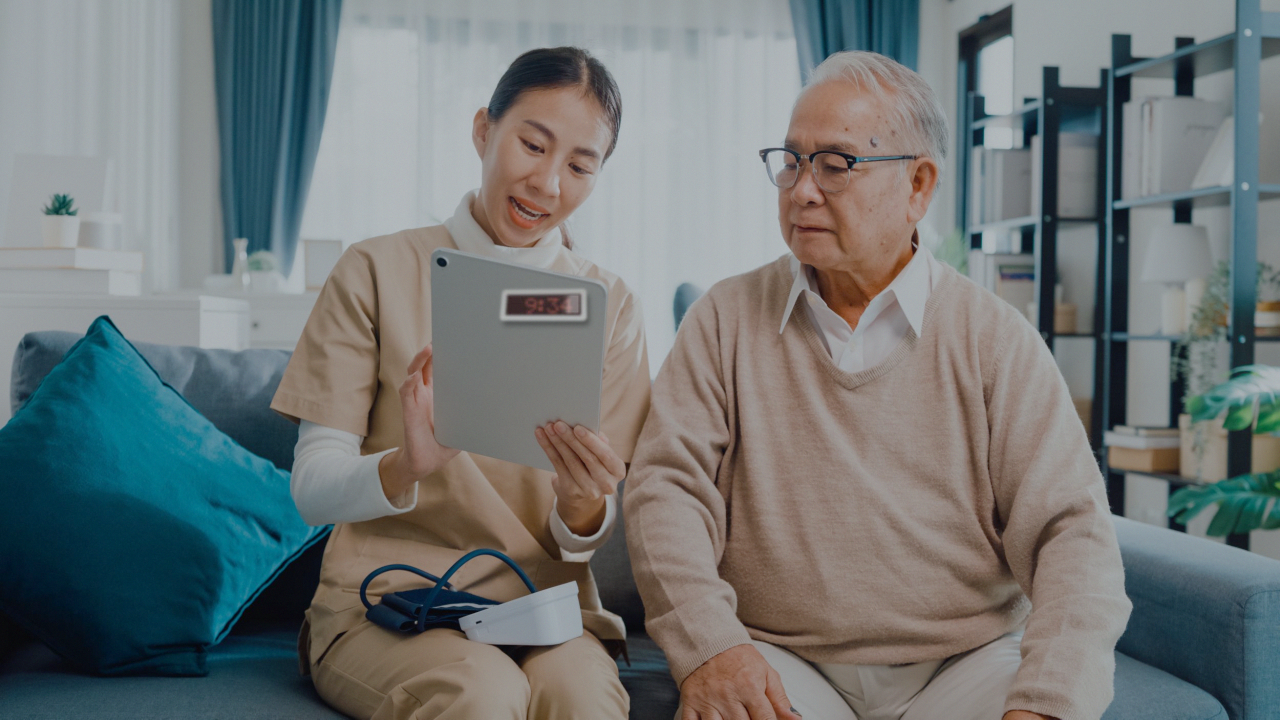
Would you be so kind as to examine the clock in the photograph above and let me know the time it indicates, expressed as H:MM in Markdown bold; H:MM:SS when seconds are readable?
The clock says **9:34**
